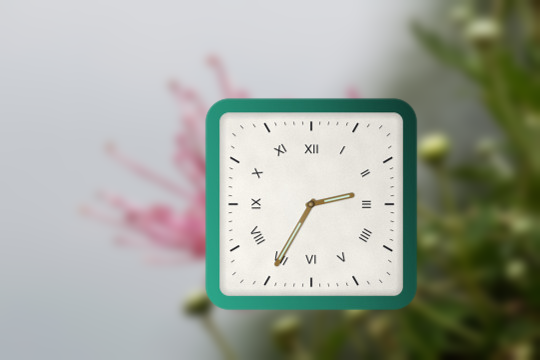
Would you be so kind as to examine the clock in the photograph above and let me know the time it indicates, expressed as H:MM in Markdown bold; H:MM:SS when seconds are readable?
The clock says **2:35**
